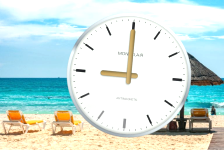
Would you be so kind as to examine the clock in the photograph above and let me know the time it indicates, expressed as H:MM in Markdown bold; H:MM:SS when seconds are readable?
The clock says **9:00**
